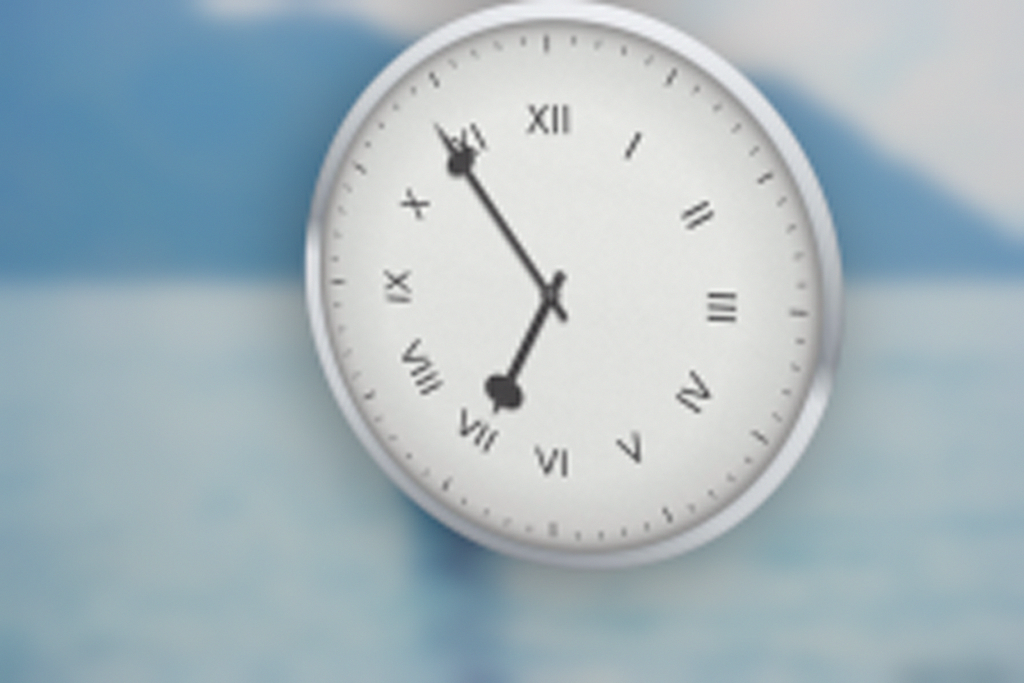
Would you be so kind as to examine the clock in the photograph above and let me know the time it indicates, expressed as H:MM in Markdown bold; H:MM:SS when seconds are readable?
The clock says **6:54**
